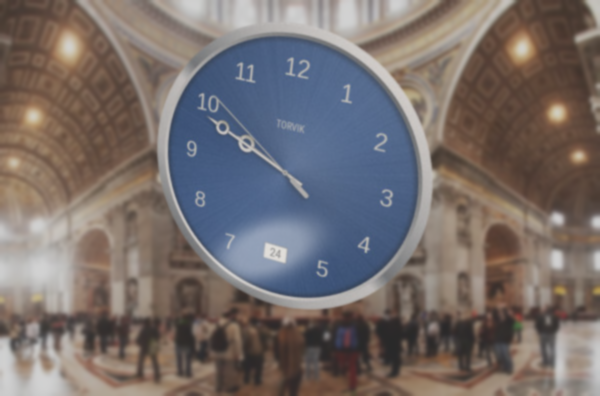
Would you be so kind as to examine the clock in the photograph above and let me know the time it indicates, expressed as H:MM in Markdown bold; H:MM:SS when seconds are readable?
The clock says **9:48:51**
